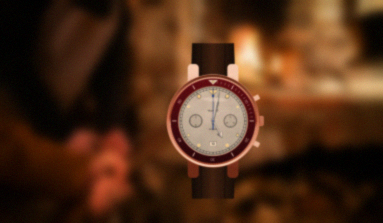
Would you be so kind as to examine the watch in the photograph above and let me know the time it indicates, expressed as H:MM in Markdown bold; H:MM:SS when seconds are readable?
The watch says **5:02**
